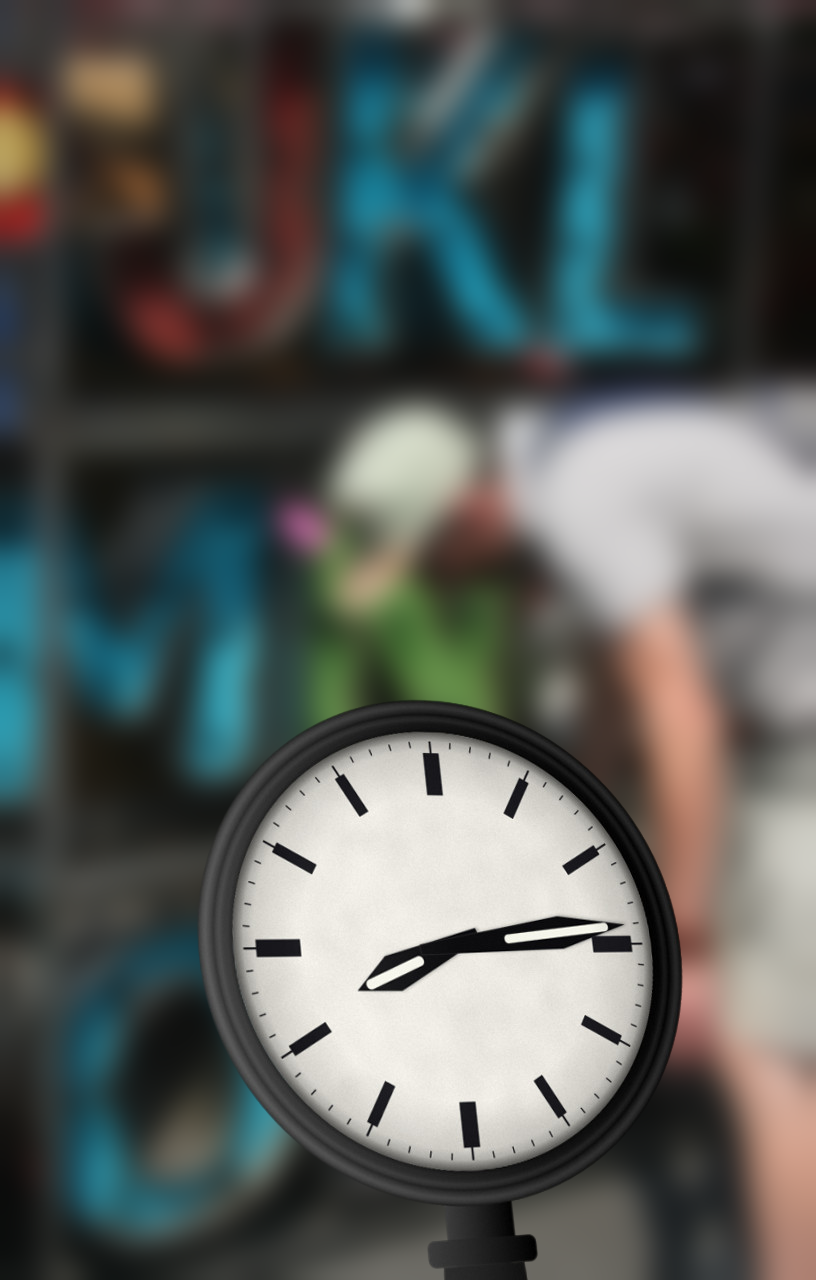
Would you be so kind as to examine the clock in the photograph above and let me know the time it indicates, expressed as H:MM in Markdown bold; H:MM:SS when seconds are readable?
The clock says **8:14**
